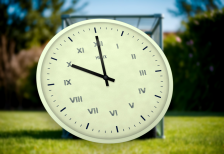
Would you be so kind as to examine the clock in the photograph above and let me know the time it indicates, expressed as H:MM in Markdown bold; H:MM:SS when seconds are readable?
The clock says **10:00**
